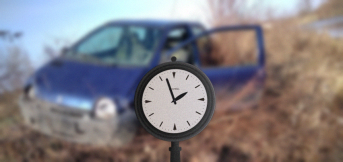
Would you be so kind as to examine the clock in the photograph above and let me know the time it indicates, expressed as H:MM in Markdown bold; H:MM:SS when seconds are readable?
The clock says **1:57**
